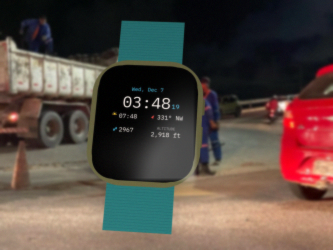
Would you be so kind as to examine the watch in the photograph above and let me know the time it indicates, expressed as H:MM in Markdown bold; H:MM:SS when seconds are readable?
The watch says **3:48**
